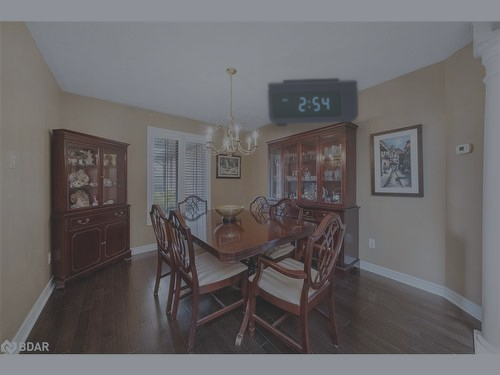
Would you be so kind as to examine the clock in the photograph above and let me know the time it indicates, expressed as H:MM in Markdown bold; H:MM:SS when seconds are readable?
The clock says **2:54**
